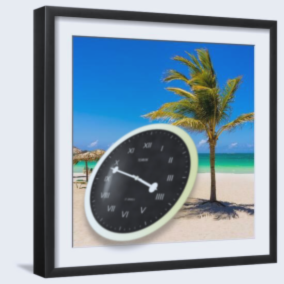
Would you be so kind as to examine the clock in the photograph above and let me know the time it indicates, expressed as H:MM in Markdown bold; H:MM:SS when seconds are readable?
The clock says **3:48**
